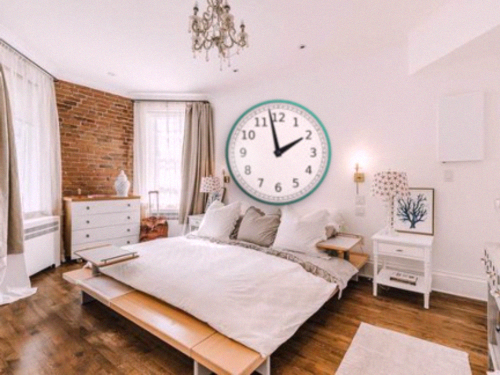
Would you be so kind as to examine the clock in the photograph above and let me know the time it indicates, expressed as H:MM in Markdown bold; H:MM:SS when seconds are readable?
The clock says **1:58**
